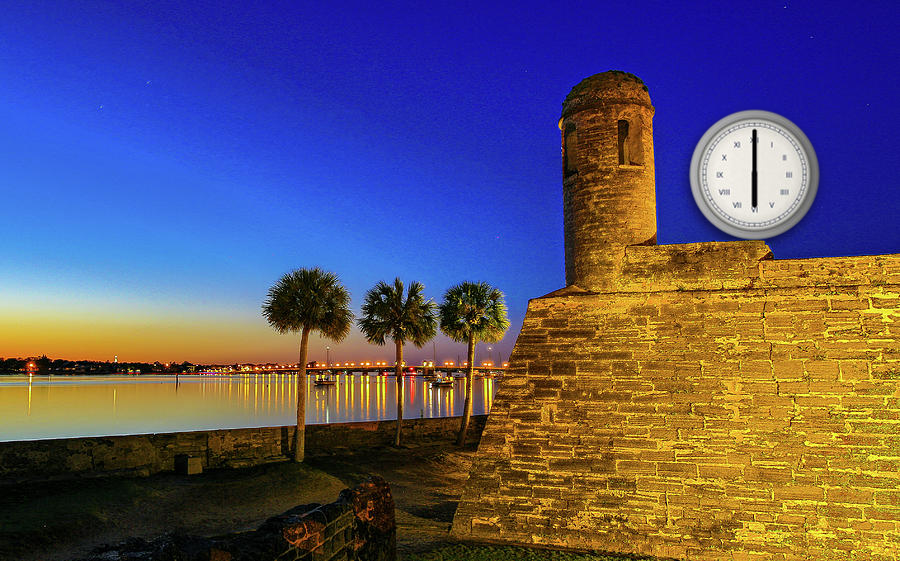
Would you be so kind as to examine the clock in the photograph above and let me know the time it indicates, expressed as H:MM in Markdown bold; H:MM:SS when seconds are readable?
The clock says **6:00**
